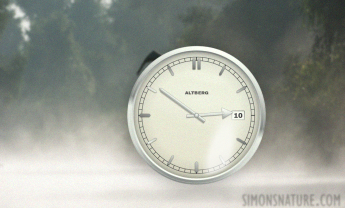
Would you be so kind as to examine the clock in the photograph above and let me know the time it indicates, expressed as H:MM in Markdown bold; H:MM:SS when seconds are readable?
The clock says **2:51**
